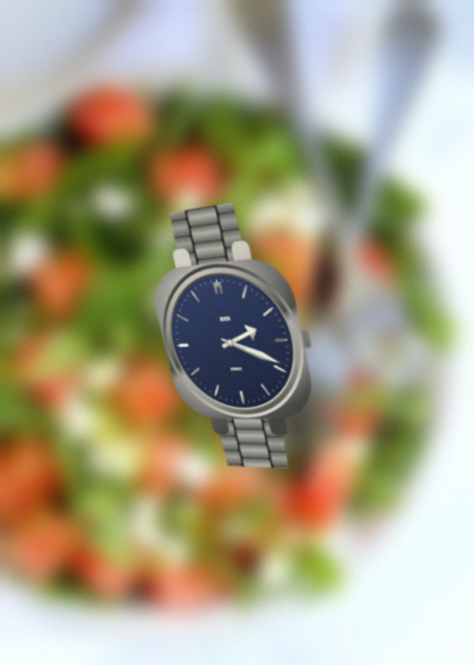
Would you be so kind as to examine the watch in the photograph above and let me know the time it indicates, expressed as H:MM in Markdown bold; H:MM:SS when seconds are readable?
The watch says **2:19**
